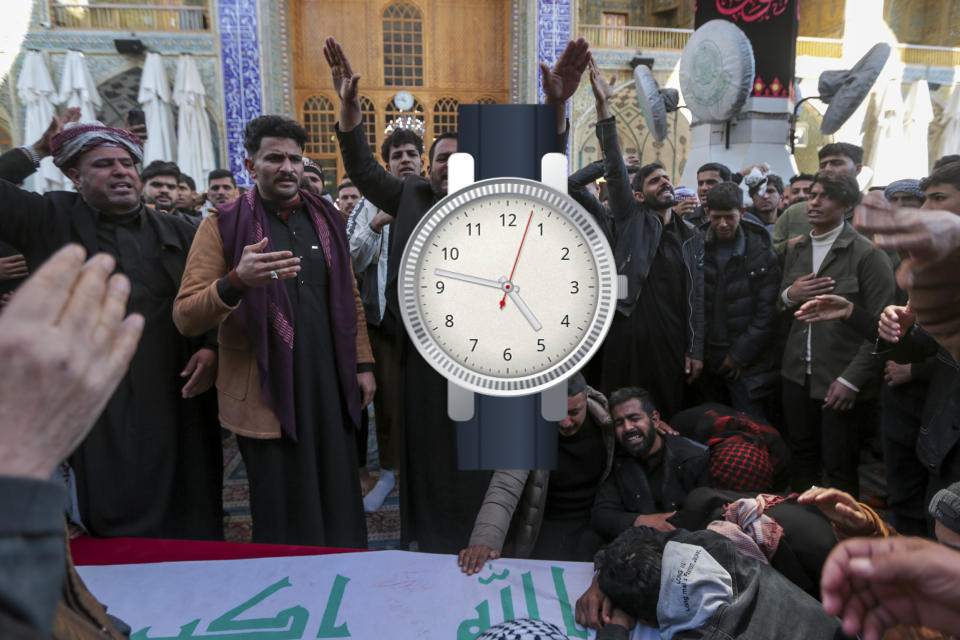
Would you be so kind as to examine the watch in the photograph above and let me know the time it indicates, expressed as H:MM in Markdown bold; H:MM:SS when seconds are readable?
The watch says **4:47:03**
